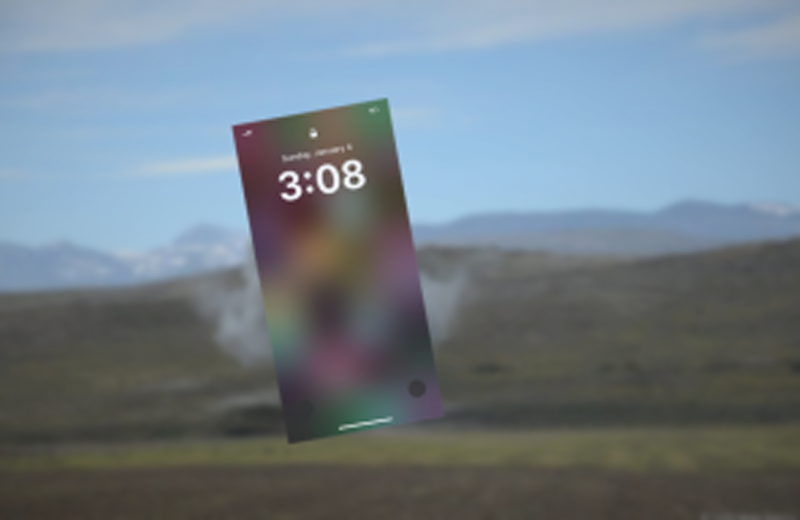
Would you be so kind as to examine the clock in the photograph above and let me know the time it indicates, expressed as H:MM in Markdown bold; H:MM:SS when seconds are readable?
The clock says **3:08**
